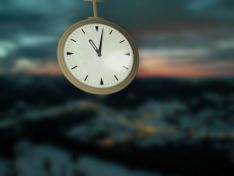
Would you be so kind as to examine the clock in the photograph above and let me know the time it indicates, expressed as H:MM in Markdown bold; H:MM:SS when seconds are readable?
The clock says **11:02**
